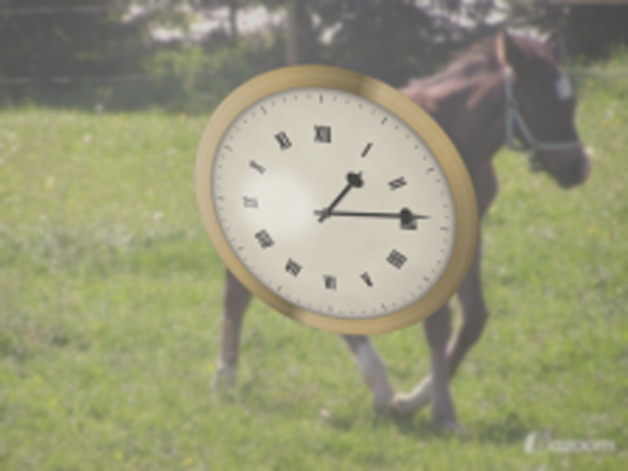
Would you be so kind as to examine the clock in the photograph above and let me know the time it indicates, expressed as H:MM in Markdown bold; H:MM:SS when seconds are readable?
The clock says **1:14**
